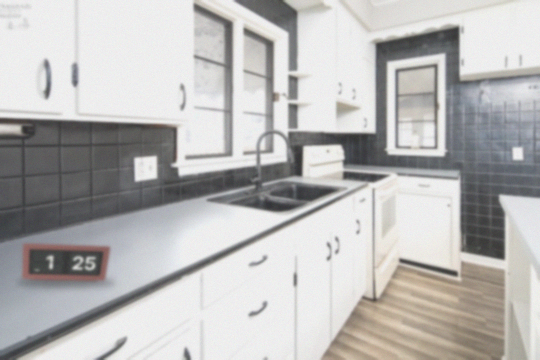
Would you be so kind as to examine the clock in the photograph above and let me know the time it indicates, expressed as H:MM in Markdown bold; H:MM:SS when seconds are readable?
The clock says **1:25**
